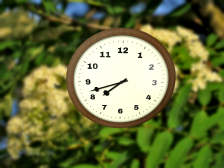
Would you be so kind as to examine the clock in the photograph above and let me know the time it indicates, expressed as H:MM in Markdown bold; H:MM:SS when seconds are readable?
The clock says **7:42**
